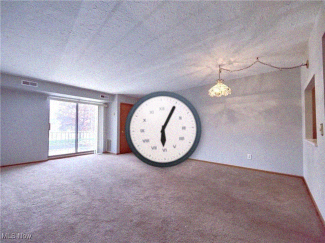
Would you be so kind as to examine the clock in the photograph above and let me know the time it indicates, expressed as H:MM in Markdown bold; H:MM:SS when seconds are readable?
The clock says **6:05**
